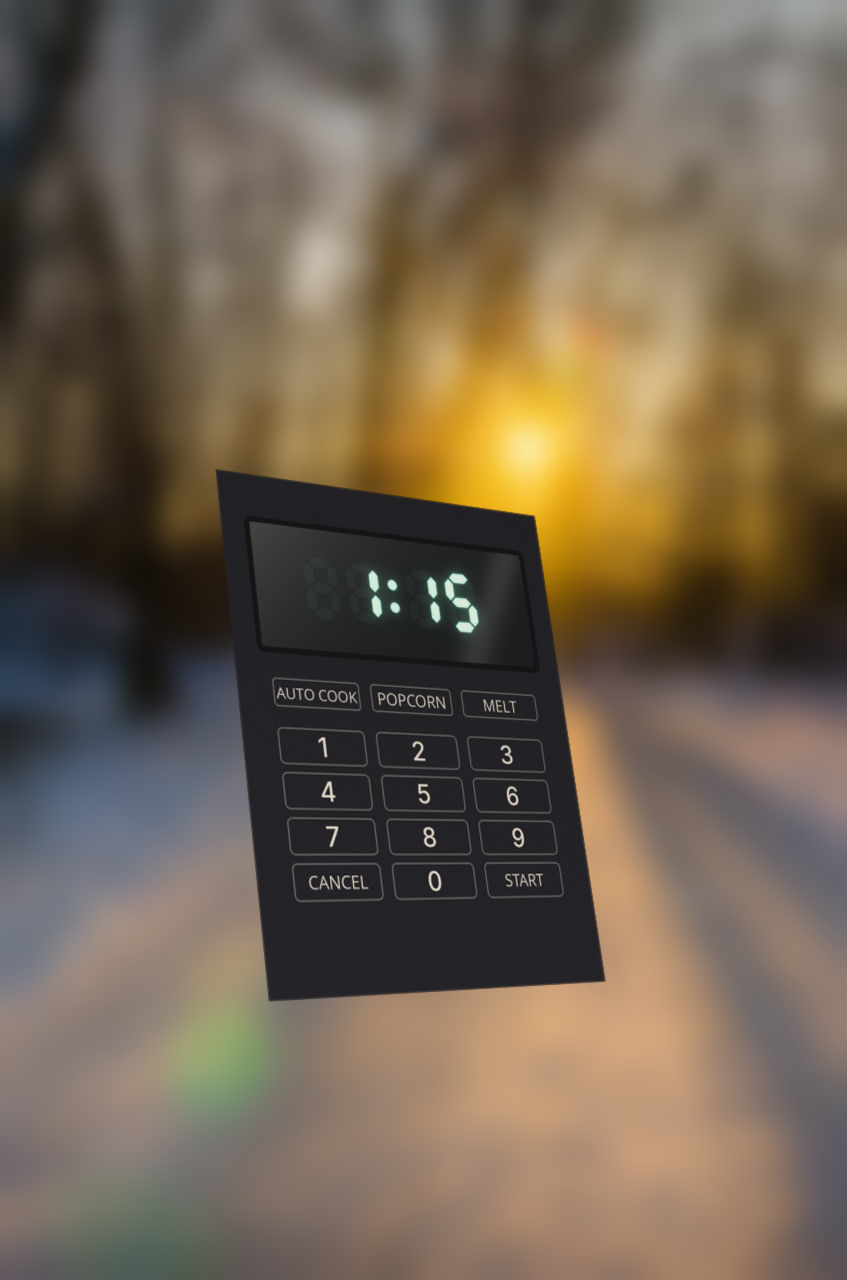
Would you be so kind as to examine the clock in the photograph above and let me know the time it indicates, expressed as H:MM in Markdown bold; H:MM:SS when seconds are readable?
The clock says **1:15**
